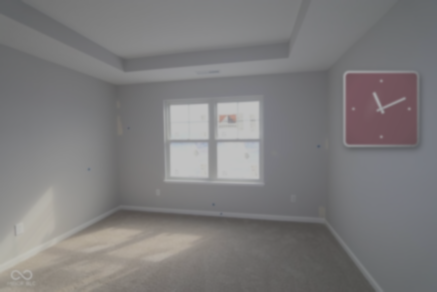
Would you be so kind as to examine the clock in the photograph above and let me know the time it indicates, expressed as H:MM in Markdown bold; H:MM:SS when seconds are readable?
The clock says **11:11**
